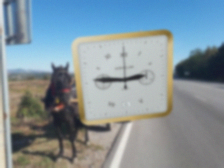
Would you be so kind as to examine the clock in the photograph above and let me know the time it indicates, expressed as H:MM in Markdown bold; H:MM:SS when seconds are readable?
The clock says **2:46**
